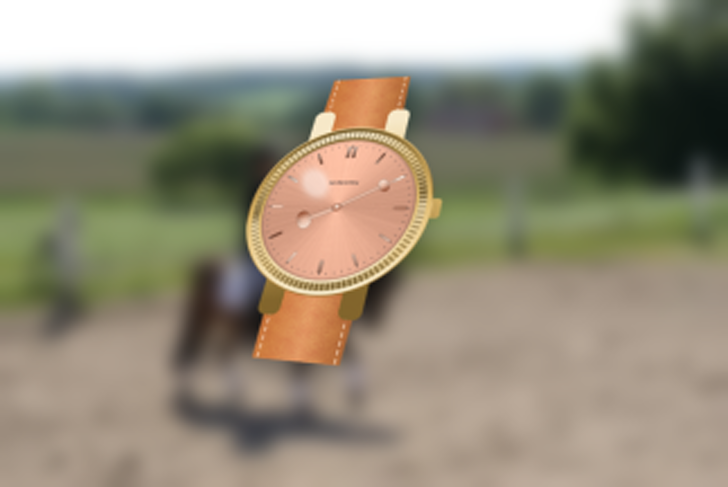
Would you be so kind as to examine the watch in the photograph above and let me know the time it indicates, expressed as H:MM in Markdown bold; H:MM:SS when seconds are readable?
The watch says **8:10**
